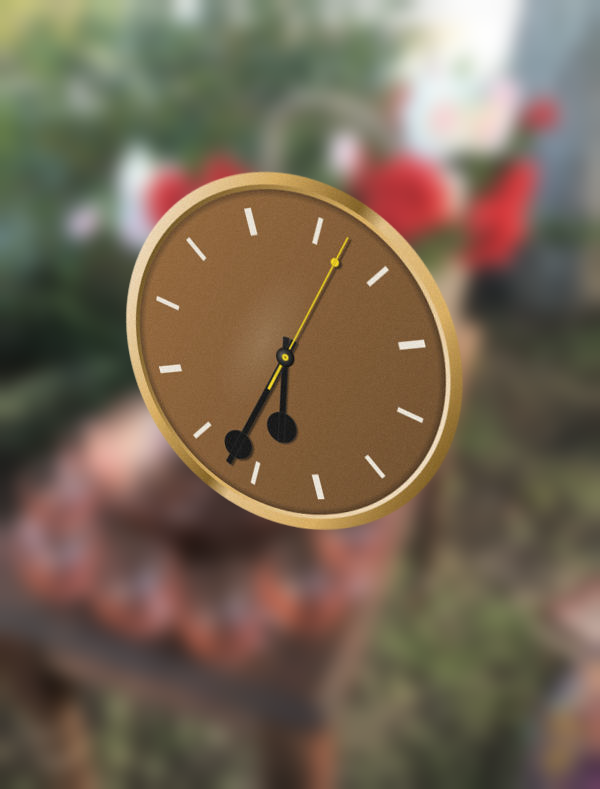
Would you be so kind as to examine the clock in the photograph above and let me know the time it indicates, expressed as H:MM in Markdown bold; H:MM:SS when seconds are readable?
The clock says **6:37:07**
